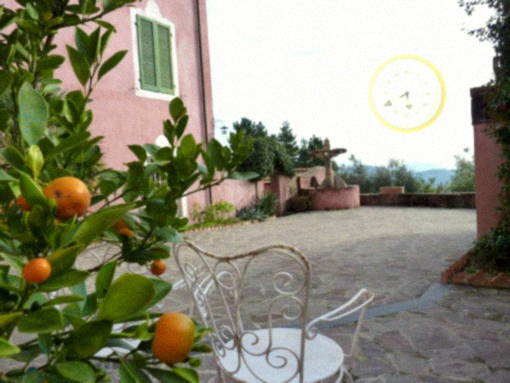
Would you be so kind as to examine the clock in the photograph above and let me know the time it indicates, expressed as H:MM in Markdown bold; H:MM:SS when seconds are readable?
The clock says **5:40**
